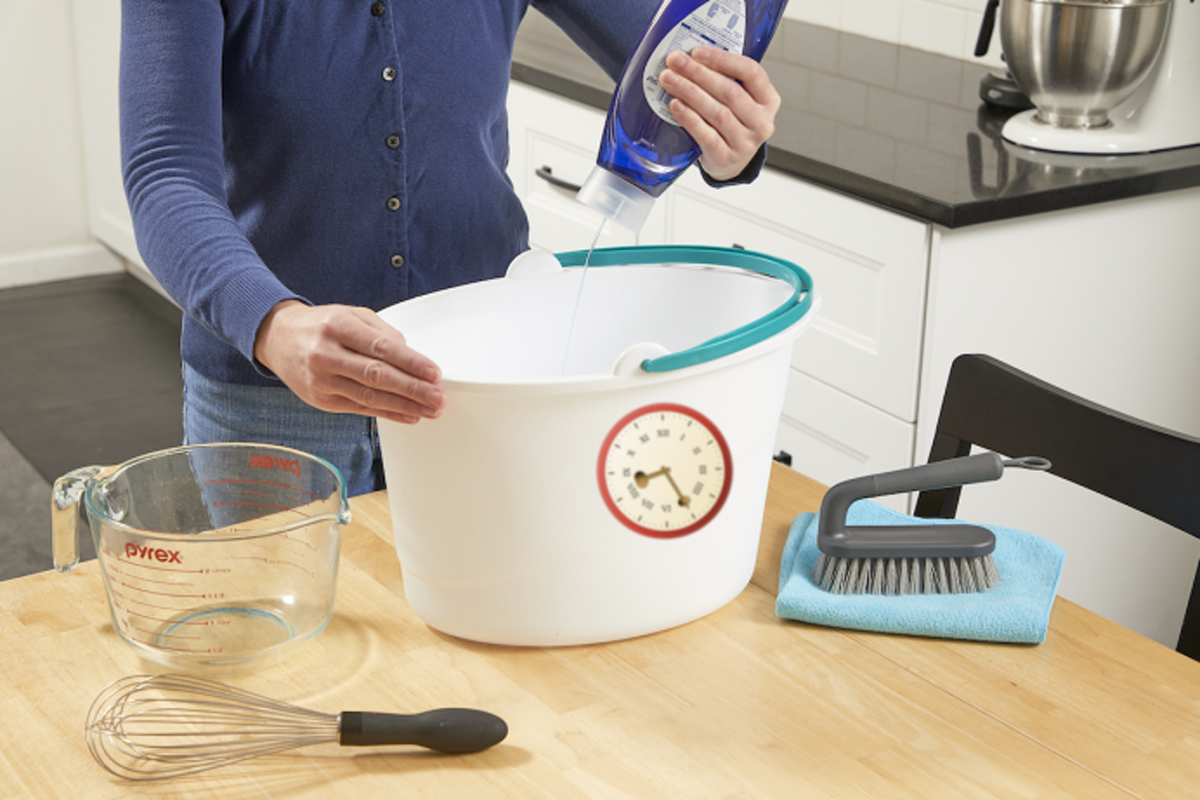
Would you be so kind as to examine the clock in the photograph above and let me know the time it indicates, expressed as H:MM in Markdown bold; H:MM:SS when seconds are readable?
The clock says **8:25**
